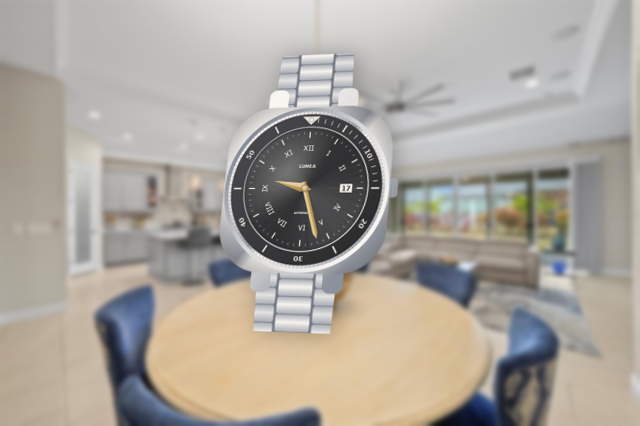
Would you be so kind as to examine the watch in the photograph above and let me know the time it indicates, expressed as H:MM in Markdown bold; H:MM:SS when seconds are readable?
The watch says **9:27**
